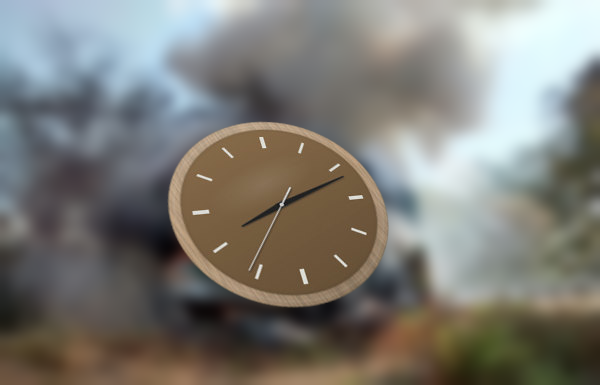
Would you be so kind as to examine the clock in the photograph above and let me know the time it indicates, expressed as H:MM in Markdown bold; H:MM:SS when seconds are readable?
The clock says **8:11:36**
